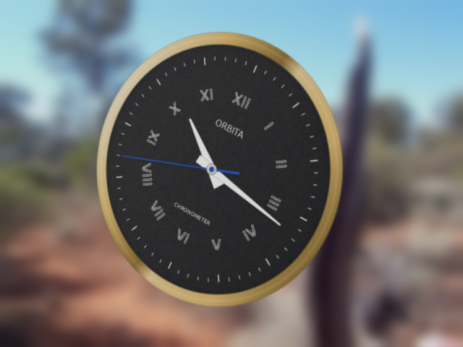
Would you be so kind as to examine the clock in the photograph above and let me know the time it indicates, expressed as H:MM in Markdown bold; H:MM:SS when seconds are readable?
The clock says **10:16:42**
